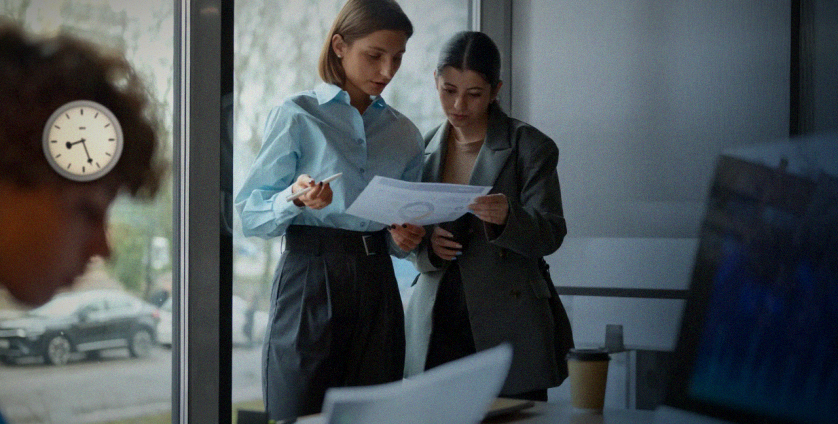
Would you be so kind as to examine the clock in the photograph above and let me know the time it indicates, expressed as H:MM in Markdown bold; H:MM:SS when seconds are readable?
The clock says **8:27**
